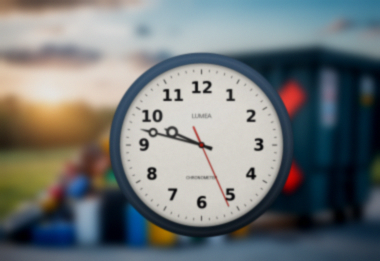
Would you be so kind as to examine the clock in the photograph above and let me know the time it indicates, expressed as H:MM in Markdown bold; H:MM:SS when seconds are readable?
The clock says **9:47:26**
